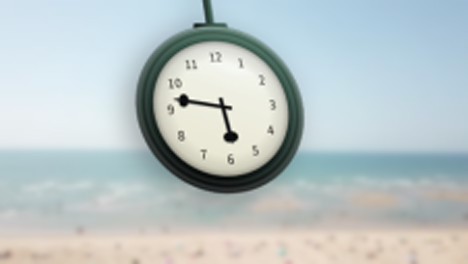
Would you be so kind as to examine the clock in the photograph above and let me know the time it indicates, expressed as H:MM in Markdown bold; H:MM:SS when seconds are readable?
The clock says **5:47**
